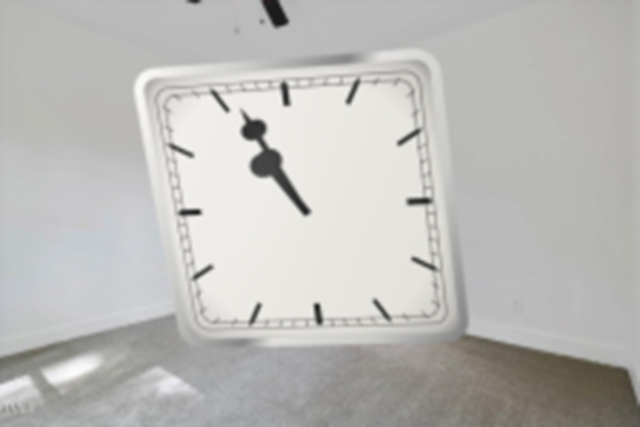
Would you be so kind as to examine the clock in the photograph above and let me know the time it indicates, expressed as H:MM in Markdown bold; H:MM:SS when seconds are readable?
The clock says **10:56**
